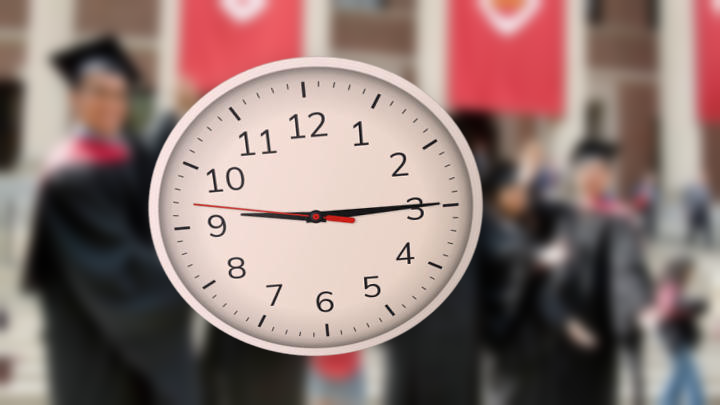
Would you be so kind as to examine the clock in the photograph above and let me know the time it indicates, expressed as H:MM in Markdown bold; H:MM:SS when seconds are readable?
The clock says **9:14:47**
